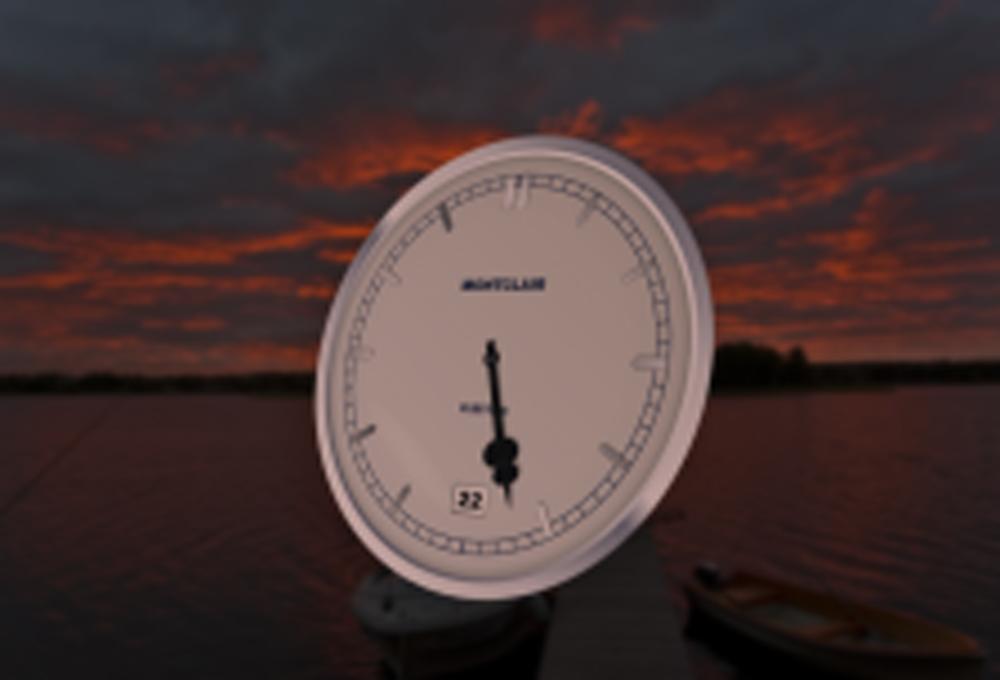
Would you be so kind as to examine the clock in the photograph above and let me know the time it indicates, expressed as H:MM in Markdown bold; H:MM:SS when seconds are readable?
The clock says **5:27**
